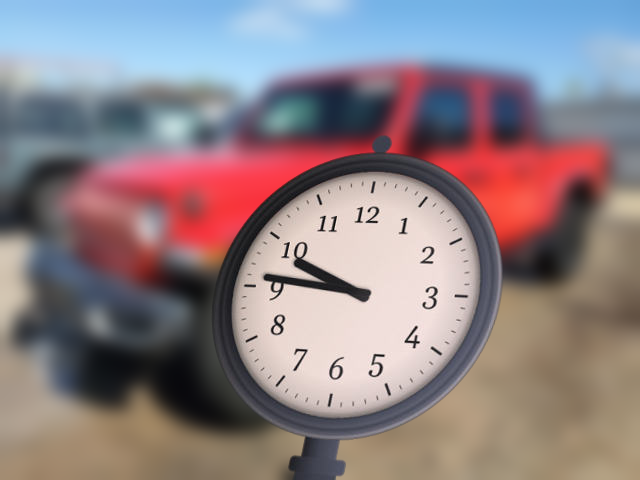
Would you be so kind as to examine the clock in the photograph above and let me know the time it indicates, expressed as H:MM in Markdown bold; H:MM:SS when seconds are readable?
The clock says **9:46**
